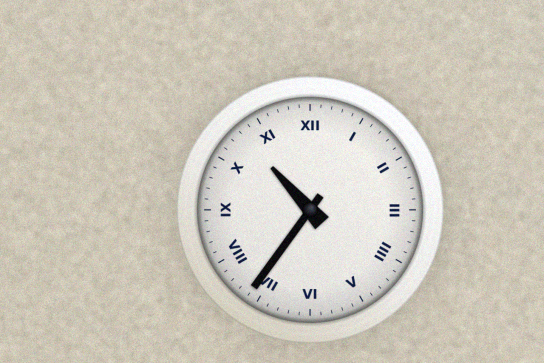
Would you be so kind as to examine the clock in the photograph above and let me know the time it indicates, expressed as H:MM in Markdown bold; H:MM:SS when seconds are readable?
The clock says **10:36**
